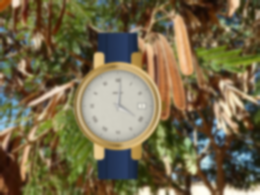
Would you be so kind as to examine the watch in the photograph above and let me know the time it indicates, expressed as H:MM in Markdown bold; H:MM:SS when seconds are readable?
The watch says **4:01**
